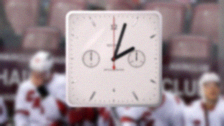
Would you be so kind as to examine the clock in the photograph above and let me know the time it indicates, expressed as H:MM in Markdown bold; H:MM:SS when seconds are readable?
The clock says **2:03**
